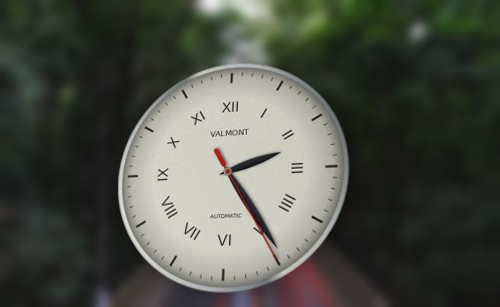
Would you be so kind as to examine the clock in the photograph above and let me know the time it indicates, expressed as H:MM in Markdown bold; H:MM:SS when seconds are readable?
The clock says **2:24:25**
